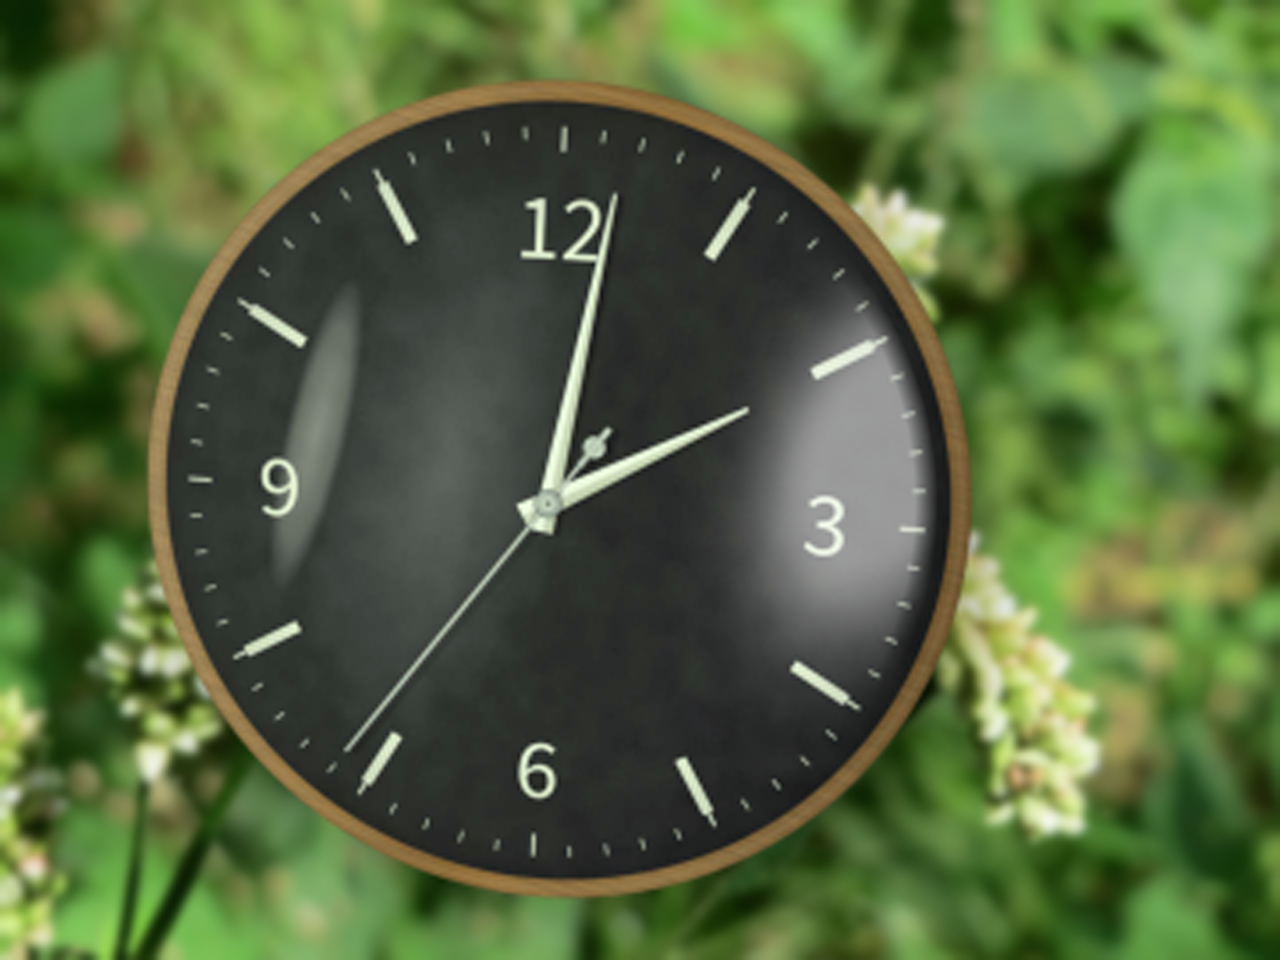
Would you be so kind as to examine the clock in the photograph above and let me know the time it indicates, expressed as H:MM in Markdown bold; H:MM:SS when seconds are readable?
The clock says **2:01:36**
